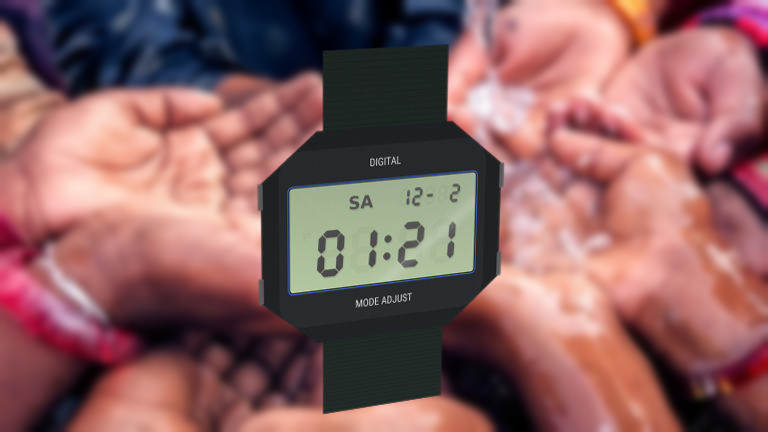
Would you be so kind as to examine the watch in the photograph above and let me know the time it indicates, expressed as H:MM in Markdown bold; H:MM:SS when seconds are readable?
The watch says **1:21**
